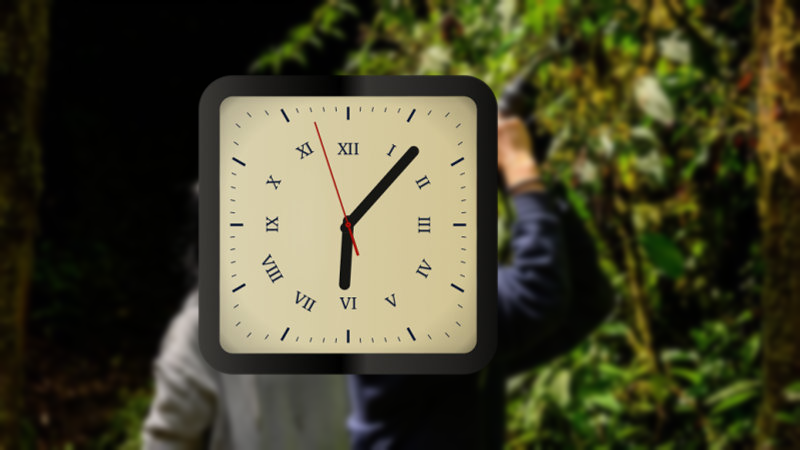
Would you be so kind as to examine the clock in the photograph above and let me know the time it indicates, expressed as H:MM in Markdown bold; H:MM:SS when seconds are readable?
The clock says **6:06:57**
